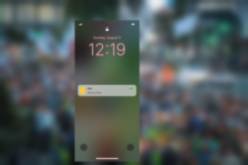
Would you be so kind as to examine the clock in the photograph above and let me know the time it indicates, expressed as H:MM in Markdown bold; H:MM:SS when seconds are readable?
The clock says **12:19**
